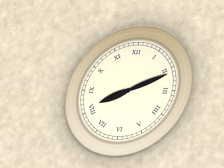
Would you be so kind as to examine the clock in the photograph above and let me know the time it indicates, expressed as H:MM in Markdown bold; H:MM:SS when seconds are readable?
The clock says **8:11**
